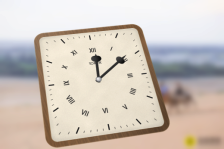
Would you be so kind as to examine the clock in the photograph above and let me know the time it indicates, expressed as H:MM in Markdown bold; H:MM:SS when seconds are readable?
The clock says **12:09**
